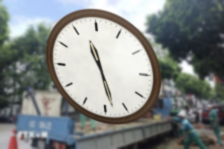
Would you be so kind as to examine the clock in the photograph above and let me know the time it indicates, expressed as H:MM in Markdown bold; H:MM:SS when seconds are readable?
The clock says **11:28**
